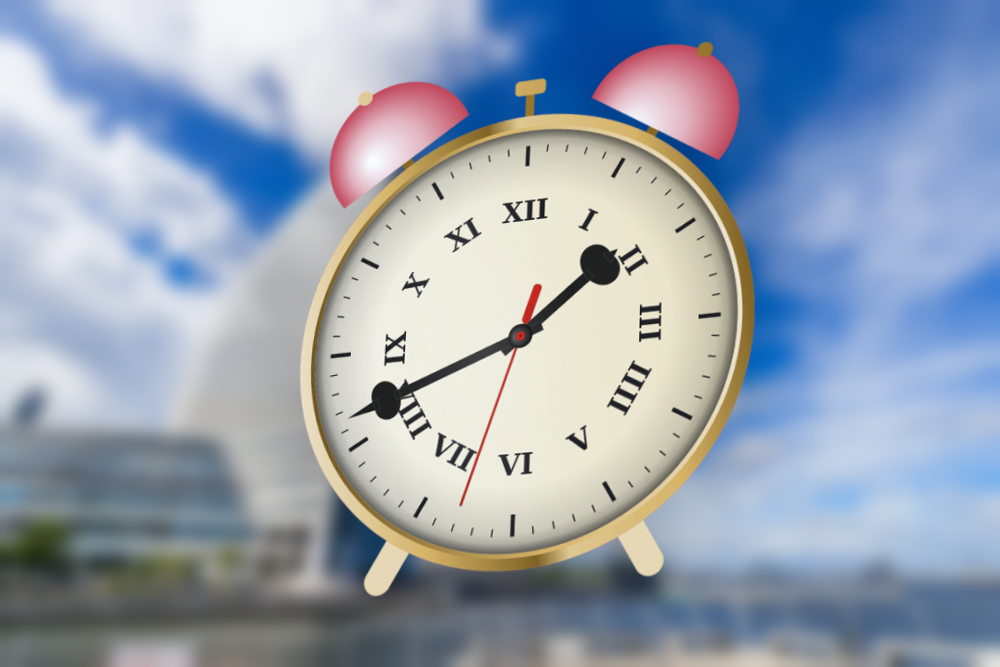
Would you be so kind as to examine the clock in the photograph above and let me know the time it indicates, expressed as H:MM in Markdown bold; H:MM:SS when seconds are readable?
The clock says **1:41:33**
